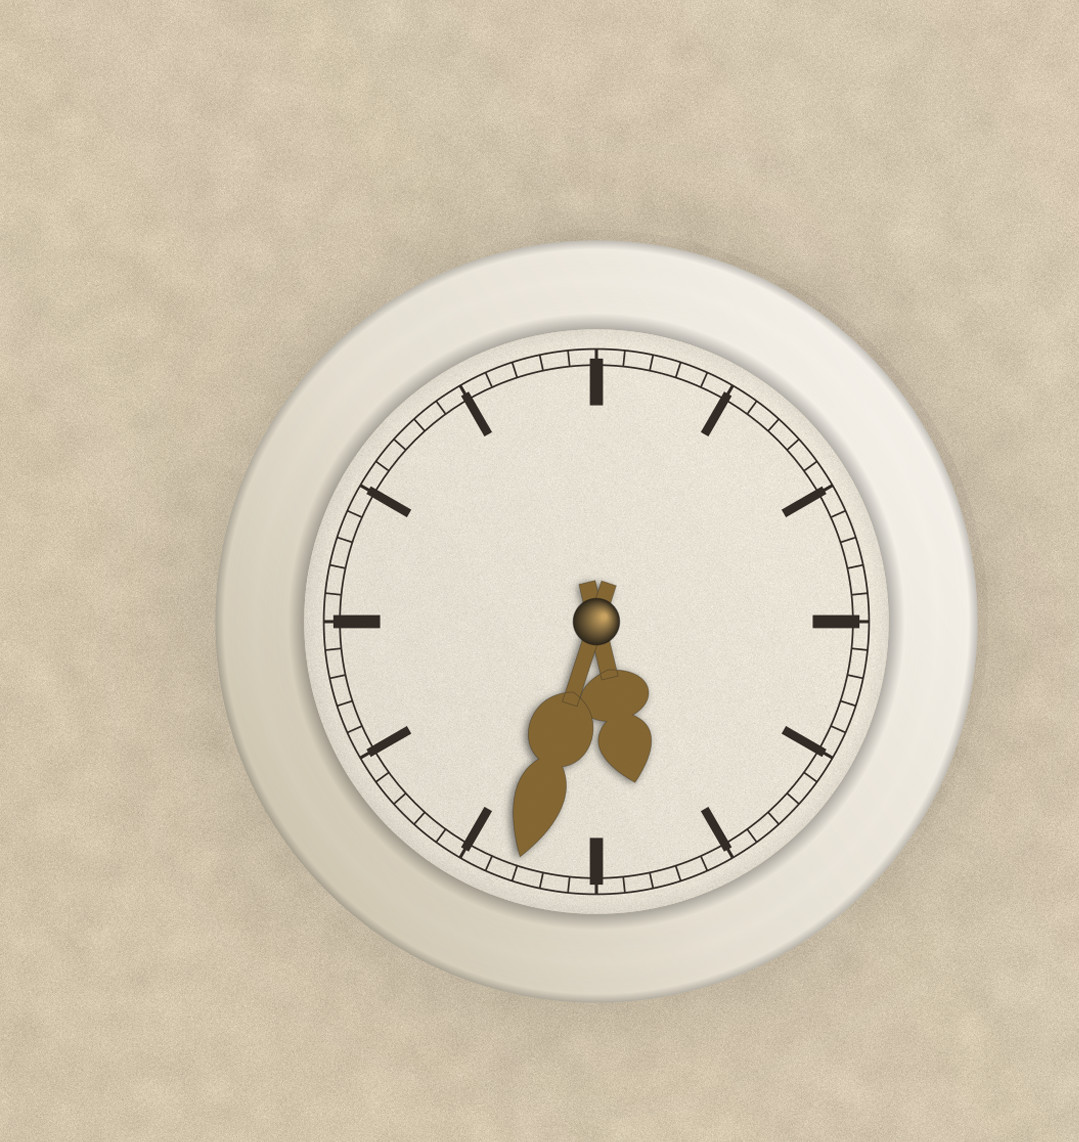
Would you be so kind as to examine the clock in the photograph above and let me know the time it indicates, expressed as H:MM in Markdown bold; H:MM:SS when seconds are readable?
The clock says **5:33**
